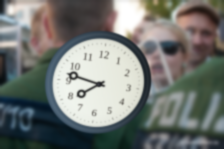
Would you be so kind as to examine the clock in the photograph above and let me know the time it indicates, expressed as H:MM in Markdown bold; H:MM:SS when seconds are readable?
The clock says **7:47**
